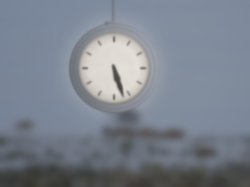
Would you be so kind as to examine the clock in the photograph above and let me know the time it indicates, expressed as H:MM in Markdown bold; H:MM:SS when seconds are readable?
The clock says **5:27**
